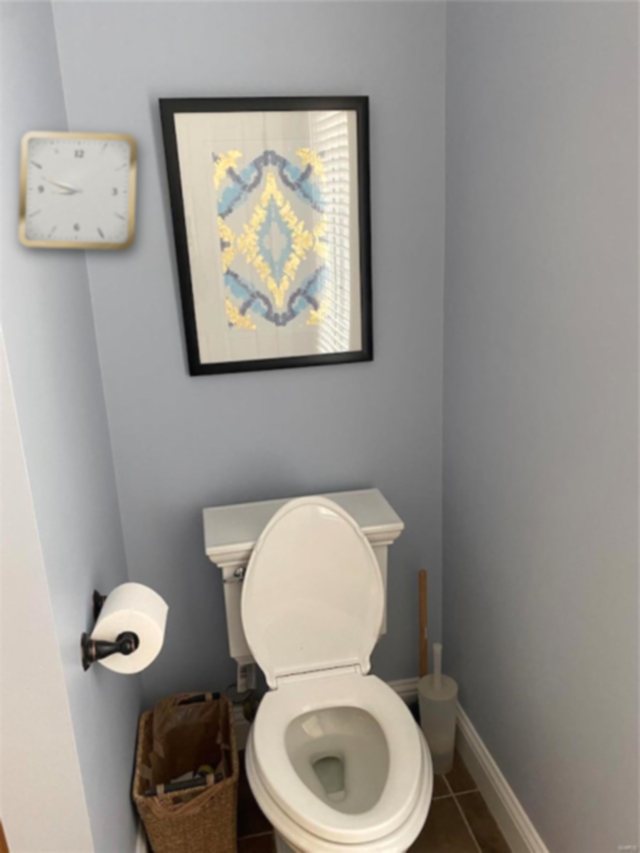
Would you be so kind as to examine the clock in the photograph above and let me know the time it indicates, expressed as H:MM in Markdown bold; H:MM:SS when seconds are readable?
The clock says **8:48**
